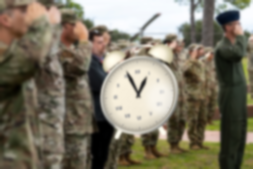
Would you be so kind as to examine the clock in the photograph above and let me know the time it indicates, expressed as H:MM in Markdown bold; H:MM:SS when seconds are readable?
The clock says **12:56**
